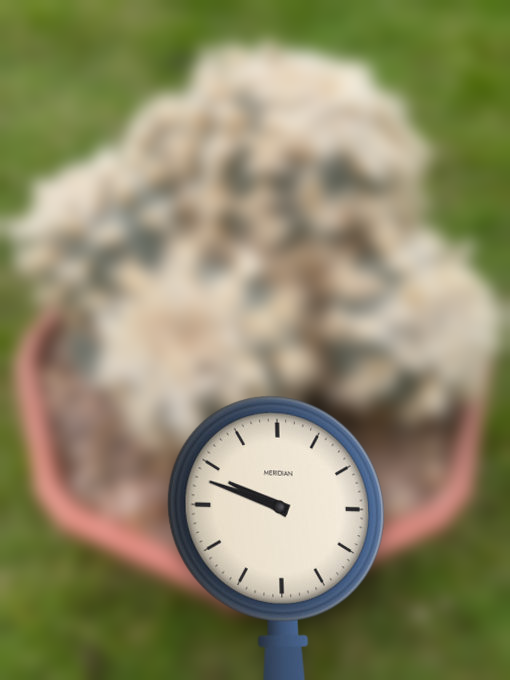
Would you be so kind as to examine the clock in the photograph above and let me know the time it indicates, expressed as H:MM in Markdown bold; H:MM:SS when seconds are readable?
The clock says **9:48**
